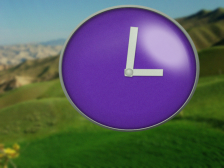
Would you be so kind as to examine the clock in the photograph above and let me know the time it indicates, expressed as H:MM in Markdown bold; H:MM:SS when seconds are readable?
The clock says **3:01**
